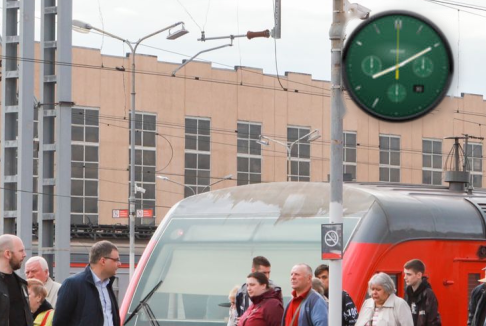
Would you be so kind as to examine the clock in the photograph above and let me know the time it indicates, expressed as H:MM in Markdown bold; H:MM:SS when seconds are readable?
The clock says **8:10**
